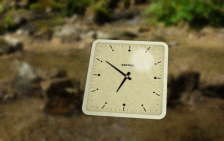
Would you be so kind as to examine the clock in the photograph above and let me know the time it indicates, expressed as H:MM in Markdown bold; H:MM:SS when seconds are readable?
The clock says **6:51**
